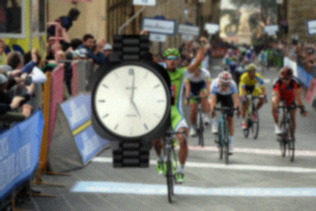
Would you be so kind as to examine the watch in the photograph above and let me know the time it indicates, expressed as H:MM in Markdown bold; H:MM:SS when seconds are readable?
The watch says **5:01**
